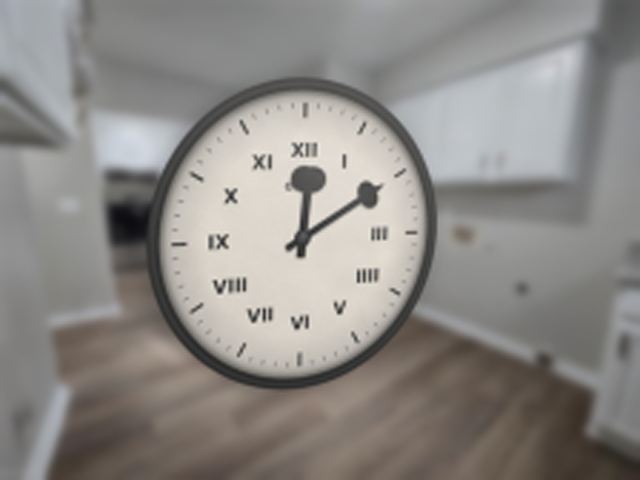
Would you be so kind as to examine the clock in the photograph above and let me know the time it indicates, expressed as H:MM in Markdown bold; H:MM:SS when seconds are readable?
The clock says **12:10**
